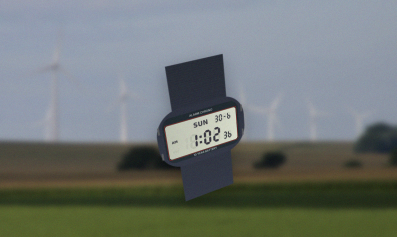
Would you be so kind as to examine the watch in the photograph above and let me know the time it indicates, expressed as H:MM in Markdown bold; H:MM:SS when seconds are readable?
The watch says **1:02:36**
